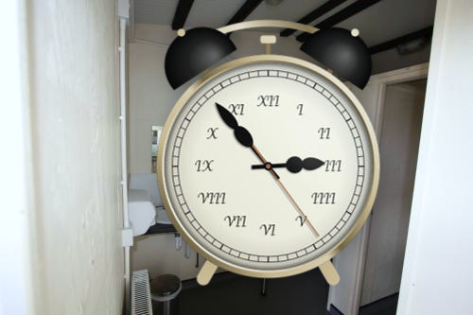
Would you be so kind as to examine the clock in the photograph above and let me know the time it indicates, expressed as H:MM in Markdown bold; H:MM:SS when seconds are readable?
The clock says **2:53:24**
